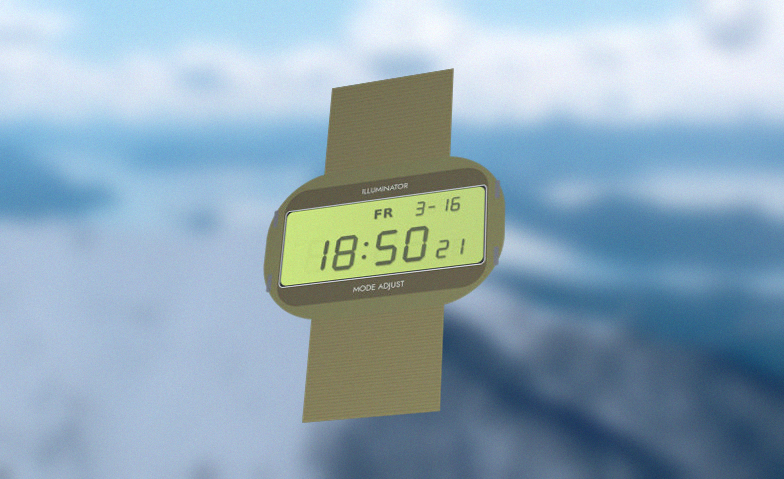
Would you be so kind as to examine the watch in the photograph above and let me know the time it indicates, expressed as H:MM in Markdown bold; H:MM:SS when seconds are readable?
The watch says **18:50:21**
